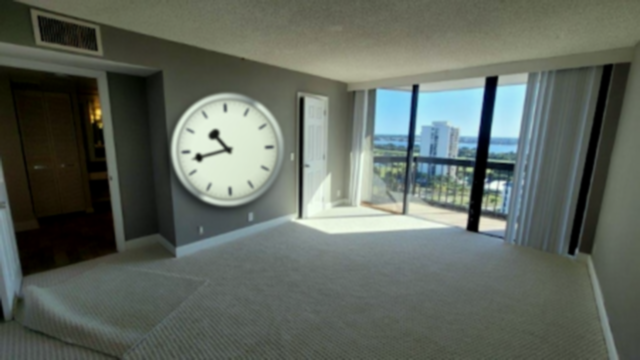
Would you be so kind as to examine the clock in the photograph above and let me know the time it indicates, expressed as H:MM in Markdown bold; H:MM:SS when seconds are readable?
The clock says **10:43**
